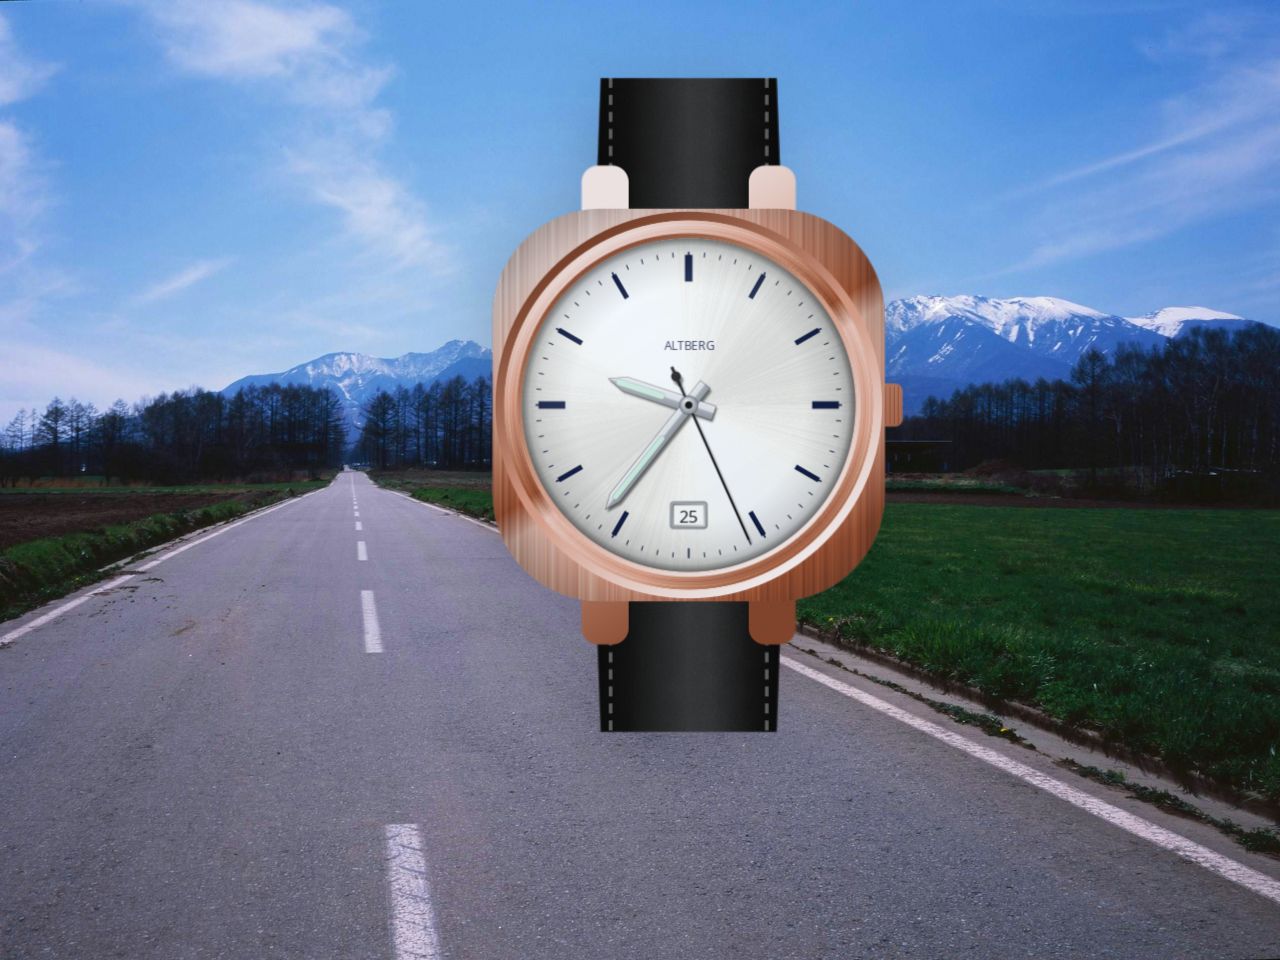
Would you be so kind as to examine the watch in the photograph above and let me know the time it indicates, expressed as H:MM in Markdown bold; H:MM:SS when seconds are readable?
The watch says **9:36:26**
